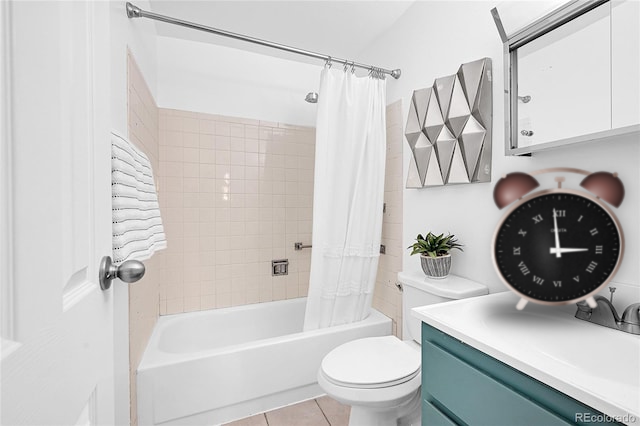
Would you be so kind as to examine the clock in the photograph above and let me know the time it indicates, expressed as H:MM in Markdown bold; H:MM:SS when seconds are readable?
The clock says **2:59**
